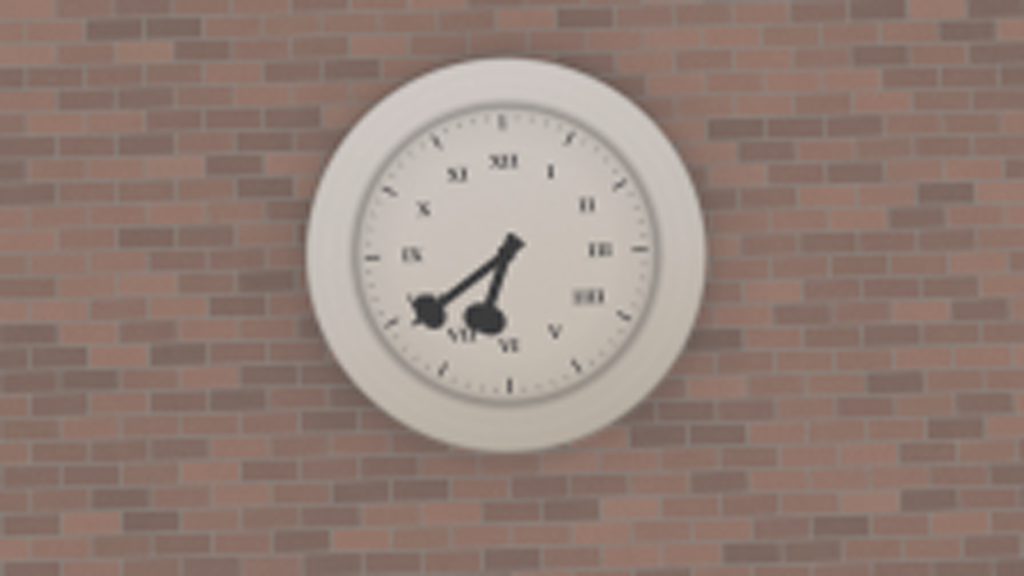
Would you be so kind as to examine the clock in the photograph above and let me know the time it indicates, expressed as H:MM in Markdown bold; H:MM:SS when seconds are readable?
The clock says **6:39**
